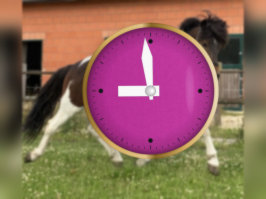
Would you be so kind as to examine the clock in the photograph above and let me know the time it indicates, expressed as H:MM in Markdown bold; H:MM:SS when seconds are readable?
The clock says **8:59**
